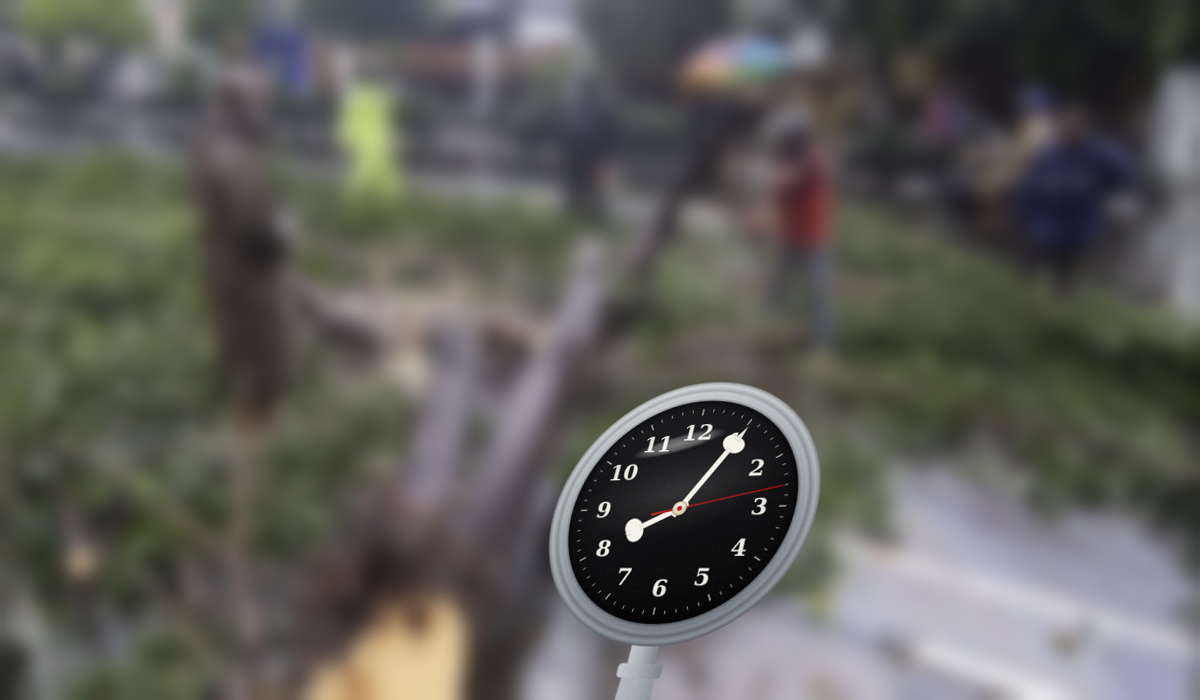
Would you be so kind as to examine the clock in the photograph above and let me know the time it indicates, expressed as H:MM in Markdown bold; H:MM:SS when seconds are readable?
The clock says **8:05:13**
